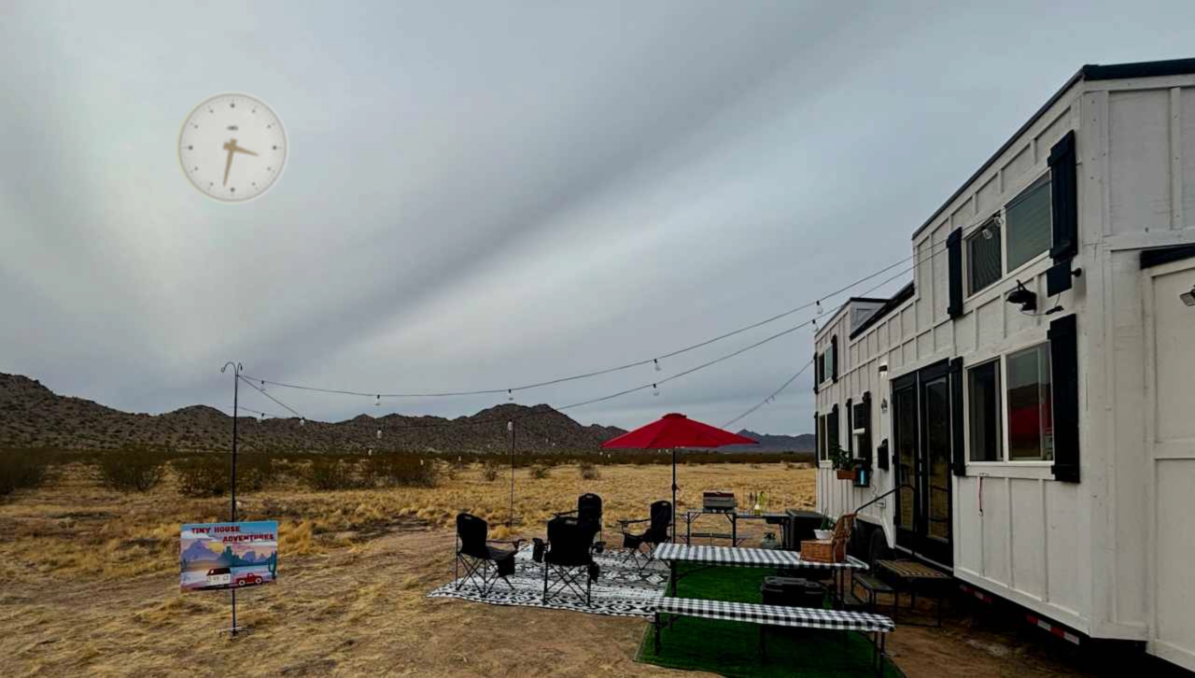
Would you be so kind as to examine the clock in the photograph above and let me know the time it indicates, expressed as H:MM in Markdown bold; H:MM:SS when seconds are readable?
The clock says **3:32**
